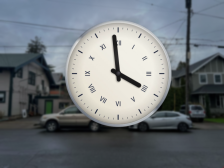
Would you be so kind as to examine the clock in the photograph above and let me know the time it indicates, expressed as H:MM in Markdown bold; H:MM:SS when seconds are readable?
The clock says **3:59**
